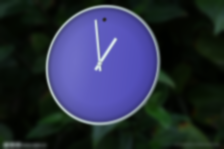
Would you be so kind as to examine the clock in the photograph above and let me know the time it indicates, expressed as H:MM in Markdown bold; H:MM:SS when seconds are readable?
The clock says **12:58**
